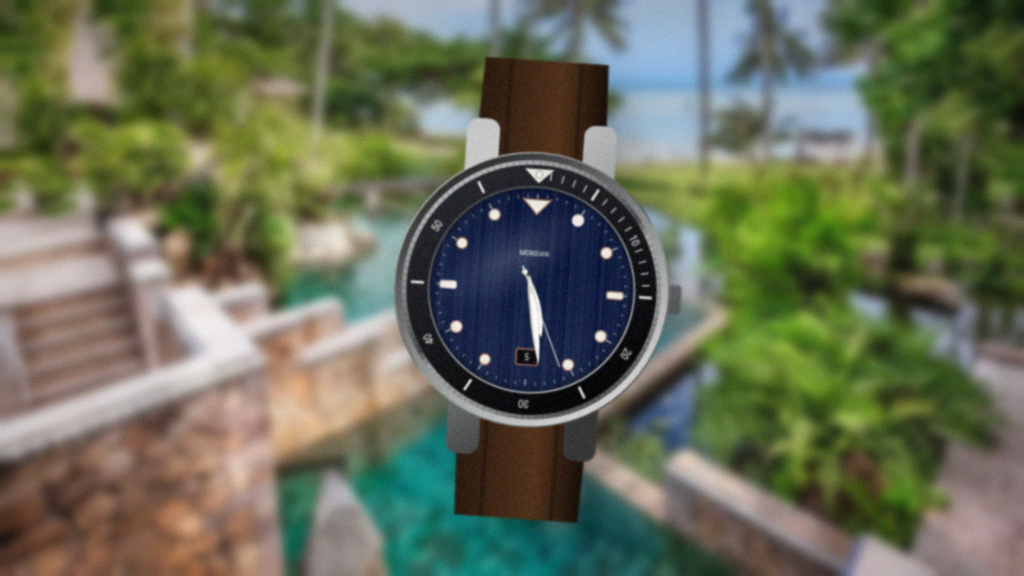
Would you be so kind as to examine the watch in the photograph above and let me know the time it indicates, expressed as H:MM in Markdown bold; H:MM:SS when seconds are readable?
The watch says **5:28:26**
